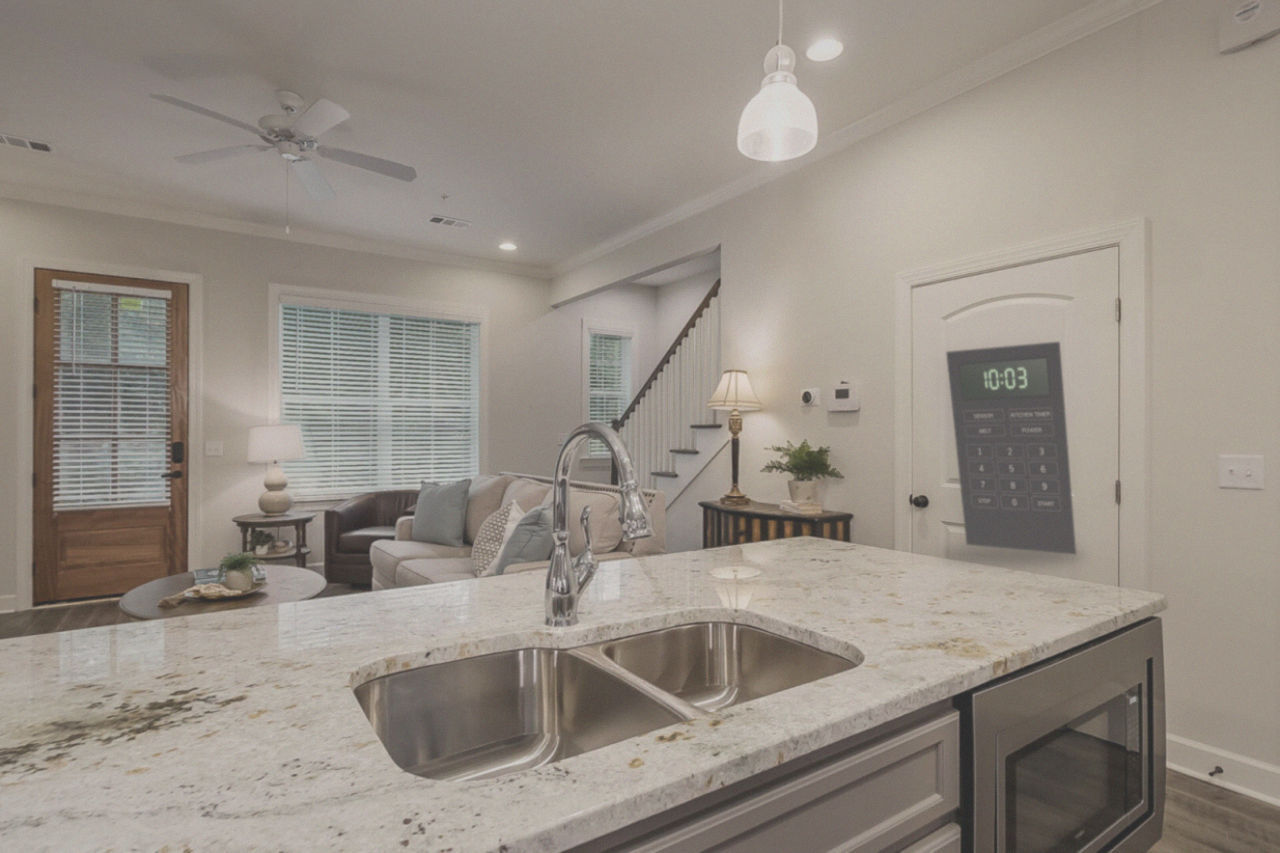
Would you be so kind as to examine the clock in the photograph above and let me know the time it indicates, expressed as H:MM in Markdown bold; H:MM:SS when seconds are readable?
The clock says **10:03**
